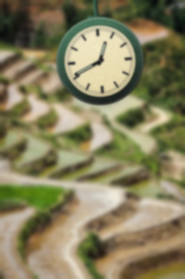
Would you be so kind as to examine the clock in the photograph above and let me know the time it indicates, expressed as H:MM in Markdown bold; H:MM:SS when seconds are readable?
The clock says **12:41**
